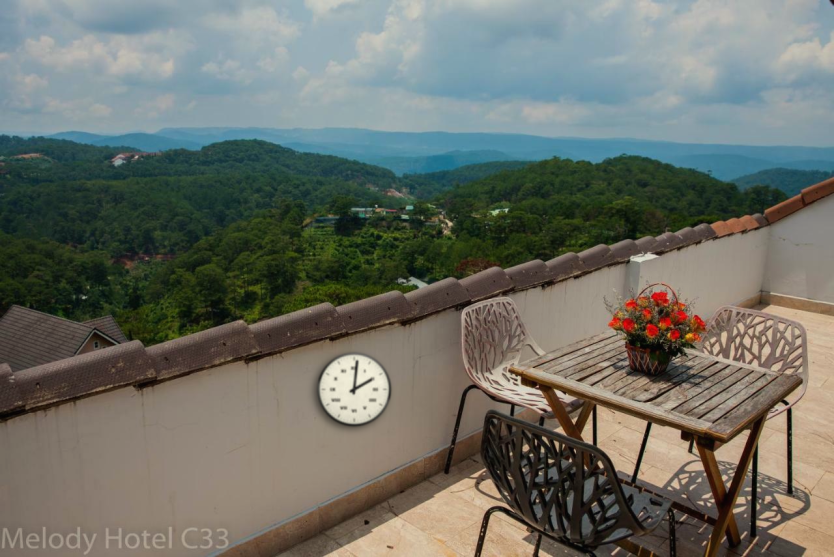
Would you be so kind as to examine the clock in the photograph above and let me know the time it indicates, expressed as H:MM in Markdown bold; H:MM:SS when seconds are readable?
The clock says **2:01**
